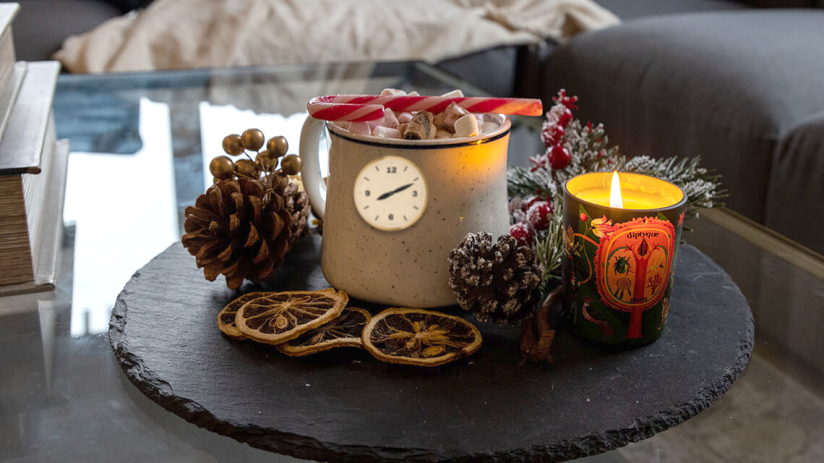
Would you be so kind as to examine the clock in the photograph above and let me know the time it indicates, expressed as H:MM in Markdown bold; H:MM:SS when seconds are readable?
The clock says **8:11**
